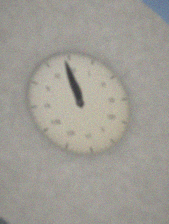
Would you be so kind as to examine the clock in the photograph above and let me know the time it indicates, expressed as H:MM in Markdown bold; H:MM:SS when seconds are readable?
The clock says **11:59**
